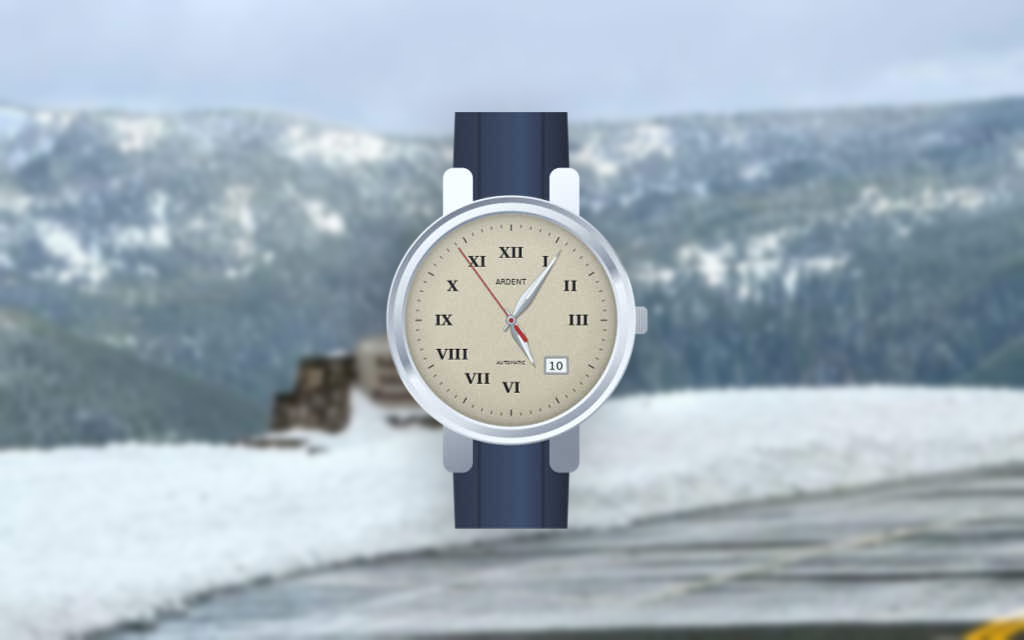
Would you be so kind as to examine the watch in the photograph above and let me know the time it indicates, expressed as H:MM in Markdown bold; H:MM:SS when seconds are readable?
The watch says **5:05:54**
